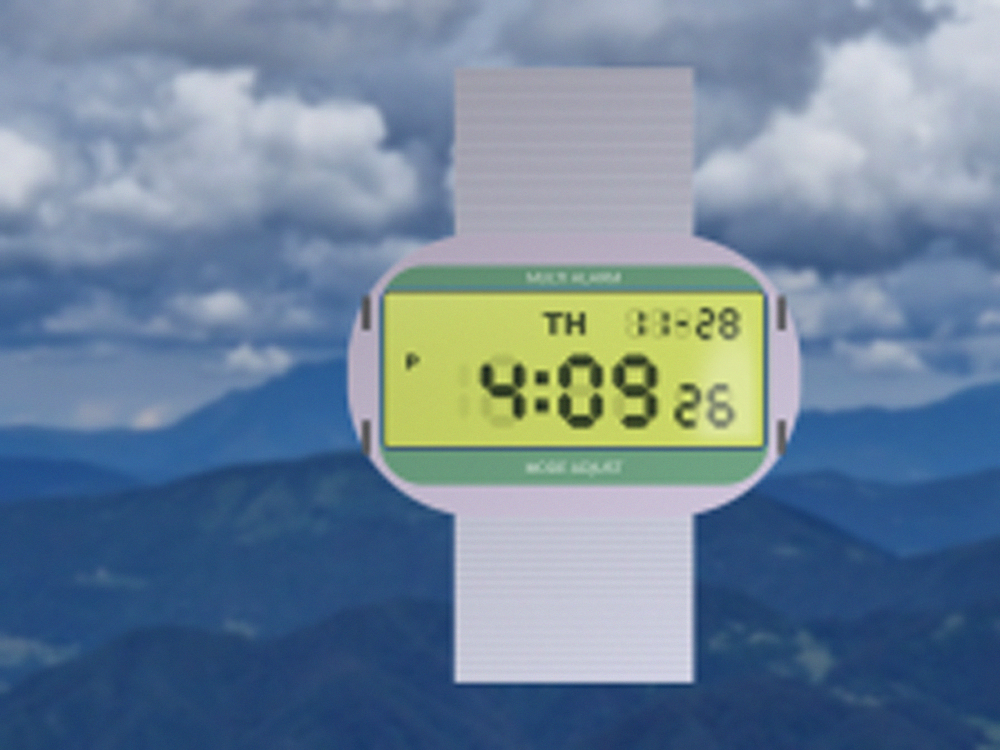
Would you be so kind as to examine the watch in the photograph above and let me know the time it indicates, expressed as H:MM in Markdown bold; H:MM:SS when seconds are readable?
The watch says **4:09:26**
